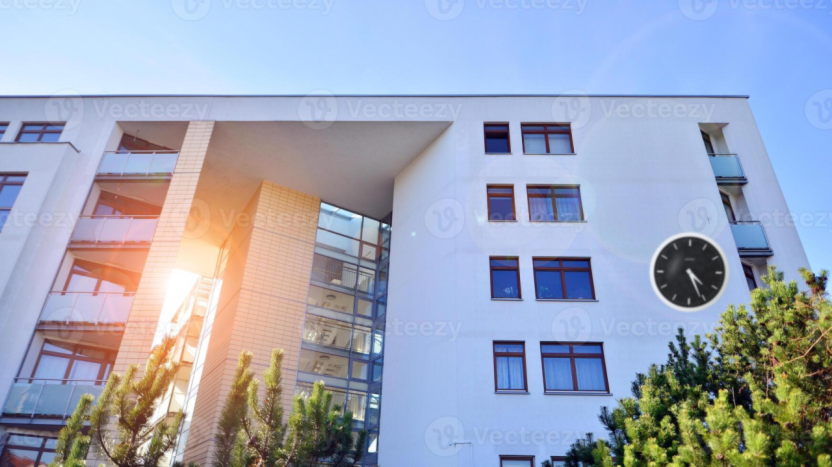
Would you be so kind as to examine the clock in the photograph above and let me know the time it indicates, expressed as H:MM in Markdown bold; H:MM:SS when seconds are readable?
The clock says **4:26**
